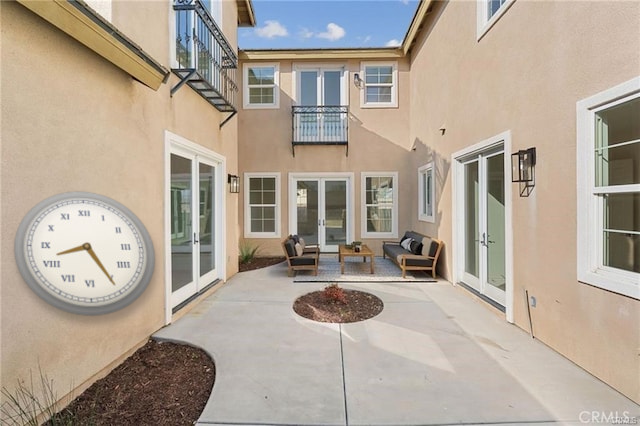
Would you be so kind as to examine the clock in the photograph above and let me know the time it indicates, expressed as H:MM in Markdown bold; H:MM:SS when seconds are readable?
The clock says **8:25**
